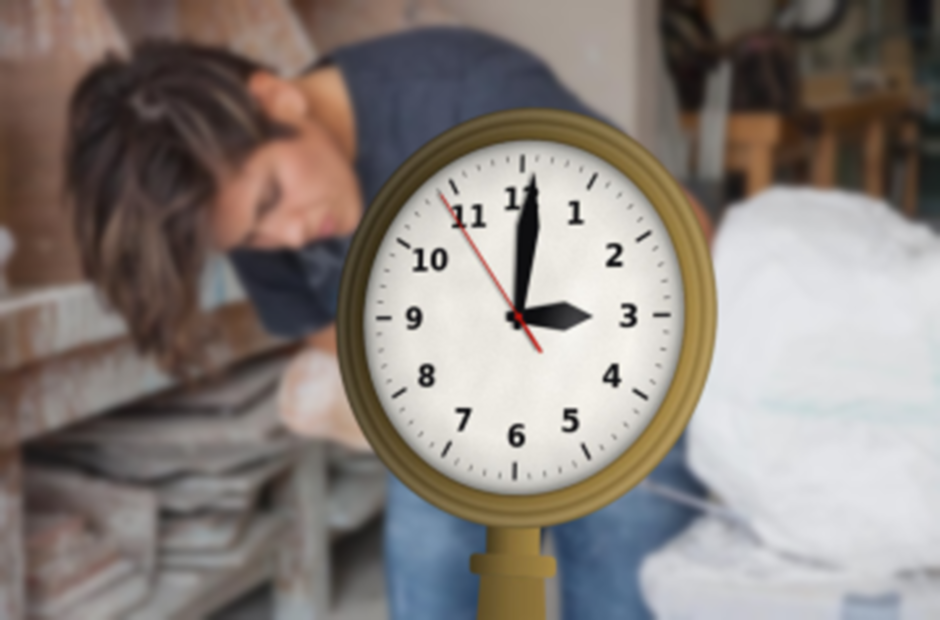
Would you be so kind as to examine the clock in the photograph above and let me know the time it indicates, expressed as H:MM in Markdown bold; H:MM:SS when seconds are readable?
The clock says **3:00:54**
